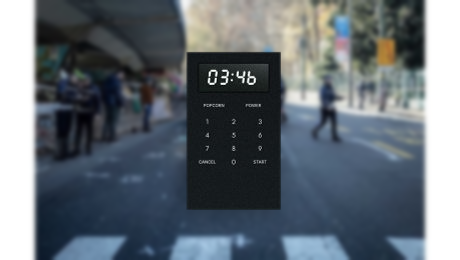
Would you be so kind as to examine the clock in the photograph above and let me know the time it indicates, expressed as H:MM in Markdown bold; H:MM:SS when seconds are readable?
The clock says **3:46**
